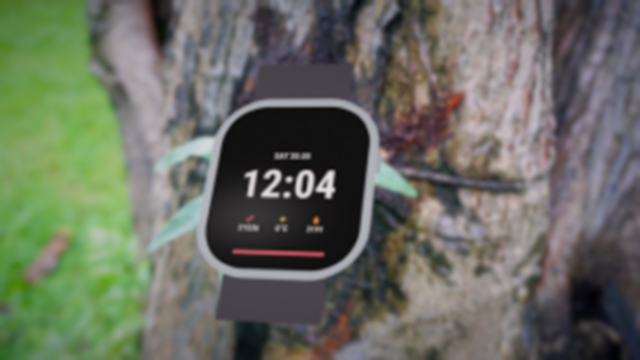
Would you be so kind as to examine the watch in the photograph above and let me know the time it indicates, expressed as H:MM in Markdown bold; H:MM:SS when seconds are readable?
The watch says **12:04**
